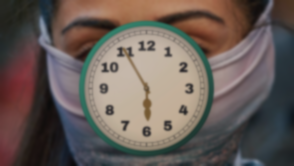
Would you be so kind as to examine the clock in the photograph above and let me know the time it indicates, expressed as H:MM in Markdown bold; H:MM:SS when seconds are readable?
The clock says **5:55**
